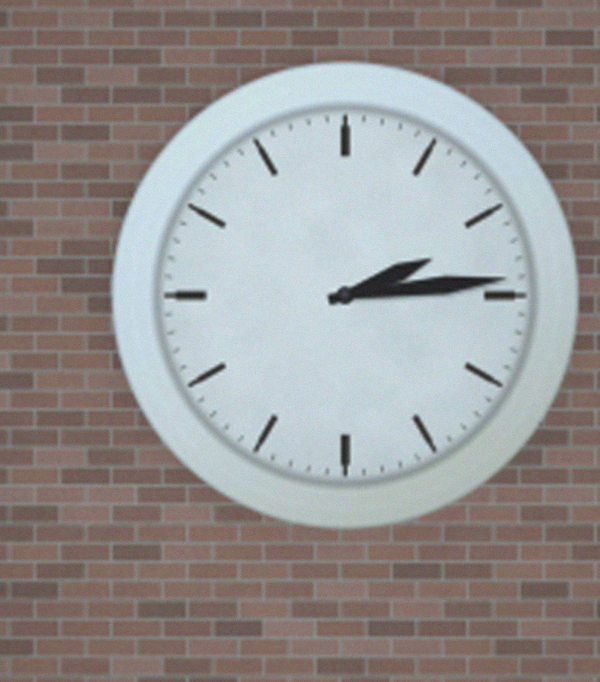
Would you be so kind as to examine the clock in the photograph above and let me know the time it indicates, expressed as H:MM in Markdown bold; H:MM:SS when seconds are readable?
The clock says **2:14**
